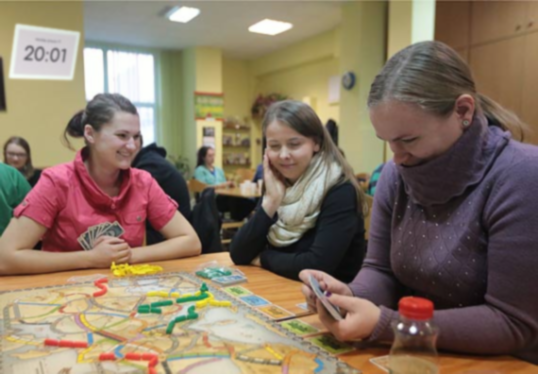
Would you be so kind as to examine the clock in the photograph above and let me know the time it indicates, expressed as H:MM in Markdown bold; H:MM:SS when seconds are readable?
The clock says **20:01**
